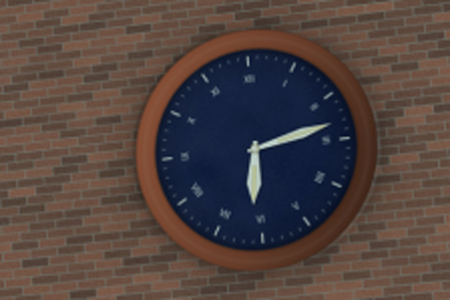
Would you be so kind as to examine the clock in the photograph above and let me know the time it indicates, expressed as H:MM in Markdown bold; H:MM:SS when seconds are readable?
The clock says **6:13**
